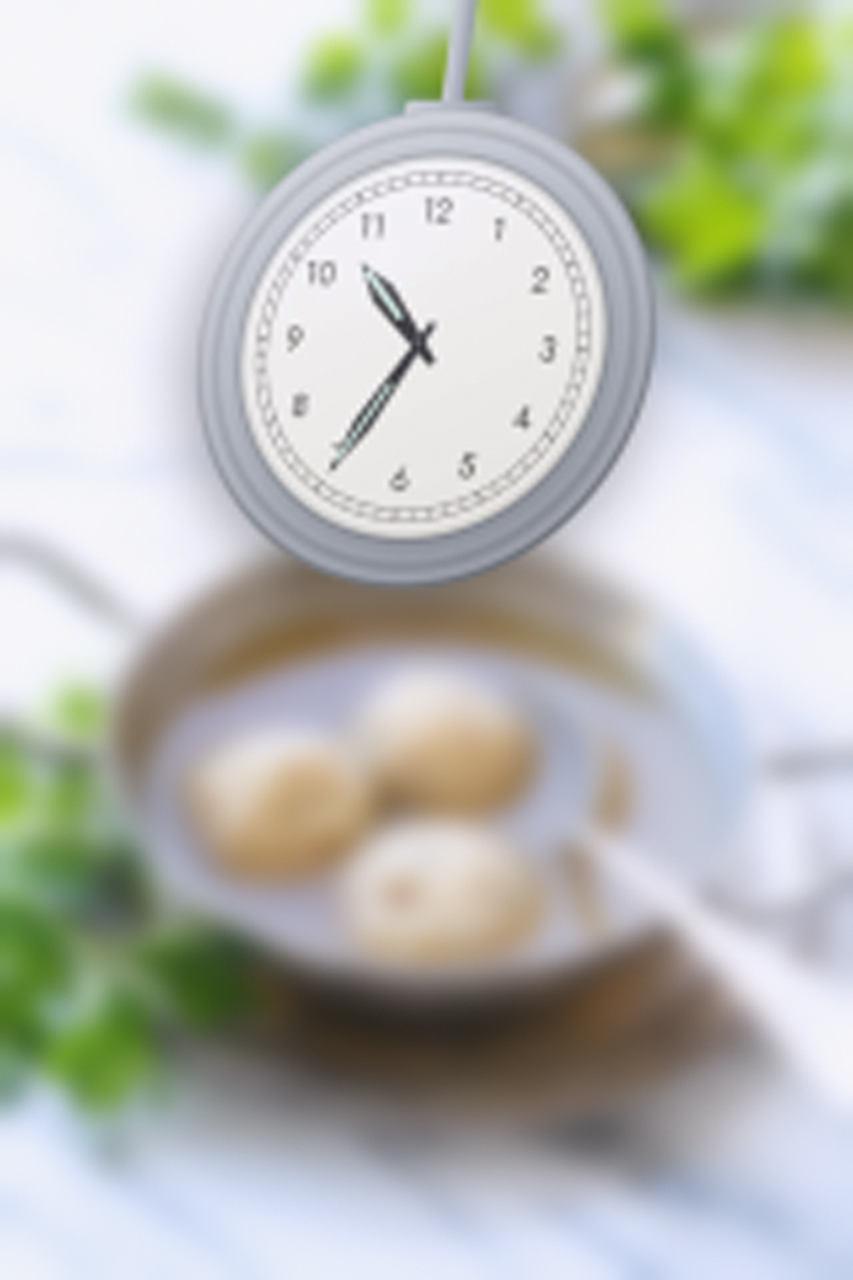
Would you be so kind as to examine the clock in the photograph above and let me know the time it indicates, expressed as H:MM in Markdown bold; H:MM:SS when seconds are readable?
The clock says **10:35**
